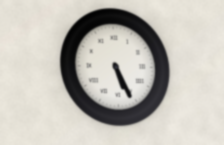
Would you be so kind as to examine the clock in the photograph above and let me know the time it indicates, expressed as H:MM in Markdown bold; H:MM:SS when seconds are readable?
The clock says **5:26**
